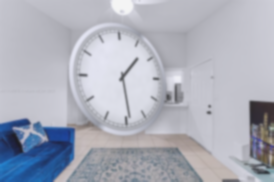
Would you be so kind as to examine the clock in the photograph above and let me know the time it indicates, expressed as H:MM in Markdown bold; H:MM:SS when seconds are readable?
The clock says **1:29**
